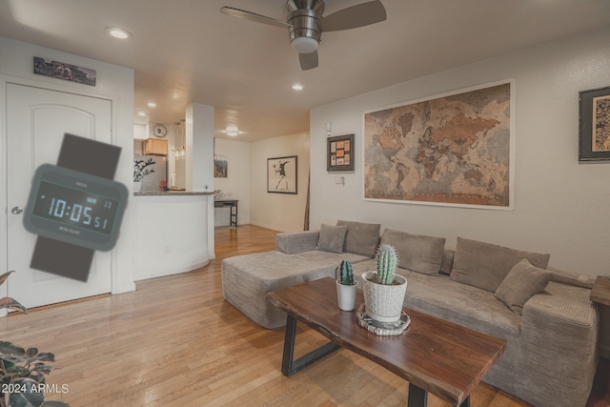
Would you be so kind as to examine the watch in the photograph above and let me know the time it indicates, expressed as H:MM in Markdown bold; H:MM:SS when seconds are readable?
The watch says **10:05:51**
